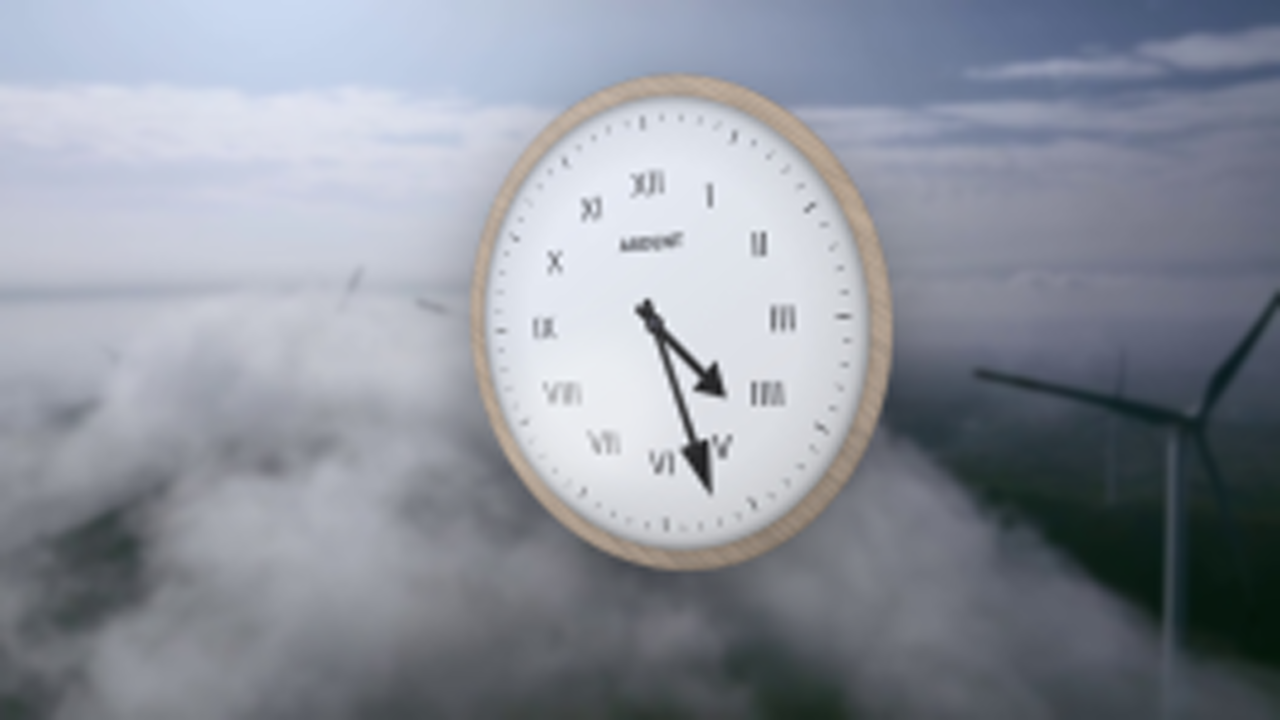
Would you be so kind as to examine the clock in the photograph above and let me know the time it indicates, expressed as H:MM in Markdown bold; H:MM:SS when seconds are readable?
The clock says **4:27**
